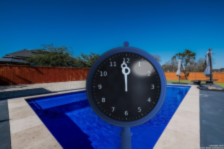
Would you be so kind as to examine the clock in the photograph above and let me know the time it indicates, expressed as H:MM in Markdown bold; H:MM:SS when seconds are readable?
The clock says **11:59**
